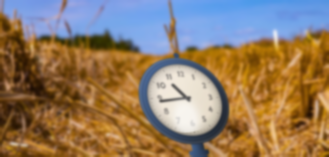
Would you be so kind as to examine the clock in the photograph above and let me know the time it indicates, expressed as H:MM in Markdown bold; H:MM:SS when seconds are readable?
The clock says **10:44**
